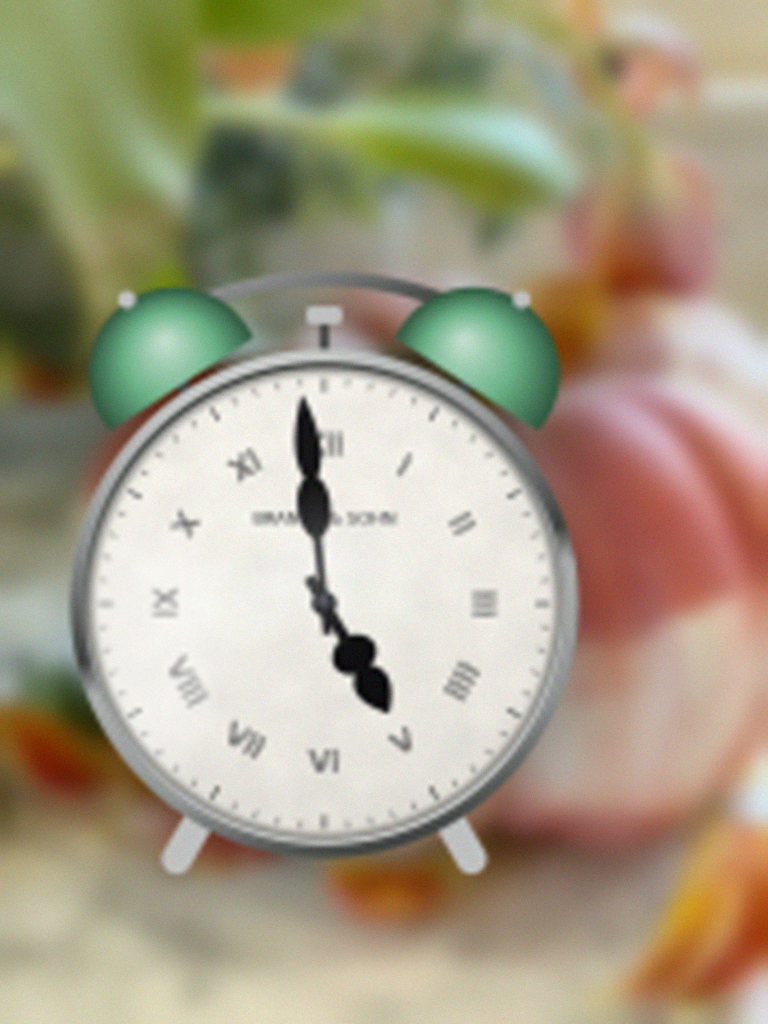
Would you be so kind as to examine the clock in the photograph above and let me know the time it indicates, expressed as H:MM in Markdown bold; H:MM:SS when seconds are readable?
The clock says **4:59**
